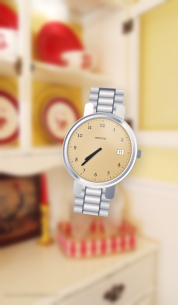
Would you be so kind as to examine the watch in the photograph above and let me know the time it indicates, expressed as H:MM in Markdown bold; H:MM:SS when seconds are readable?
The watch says **7:37**
